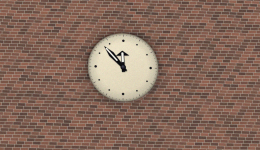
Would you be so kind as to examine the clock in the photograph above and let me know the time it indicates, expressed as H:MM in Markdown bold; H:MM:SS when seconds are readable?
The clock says **11:53**
